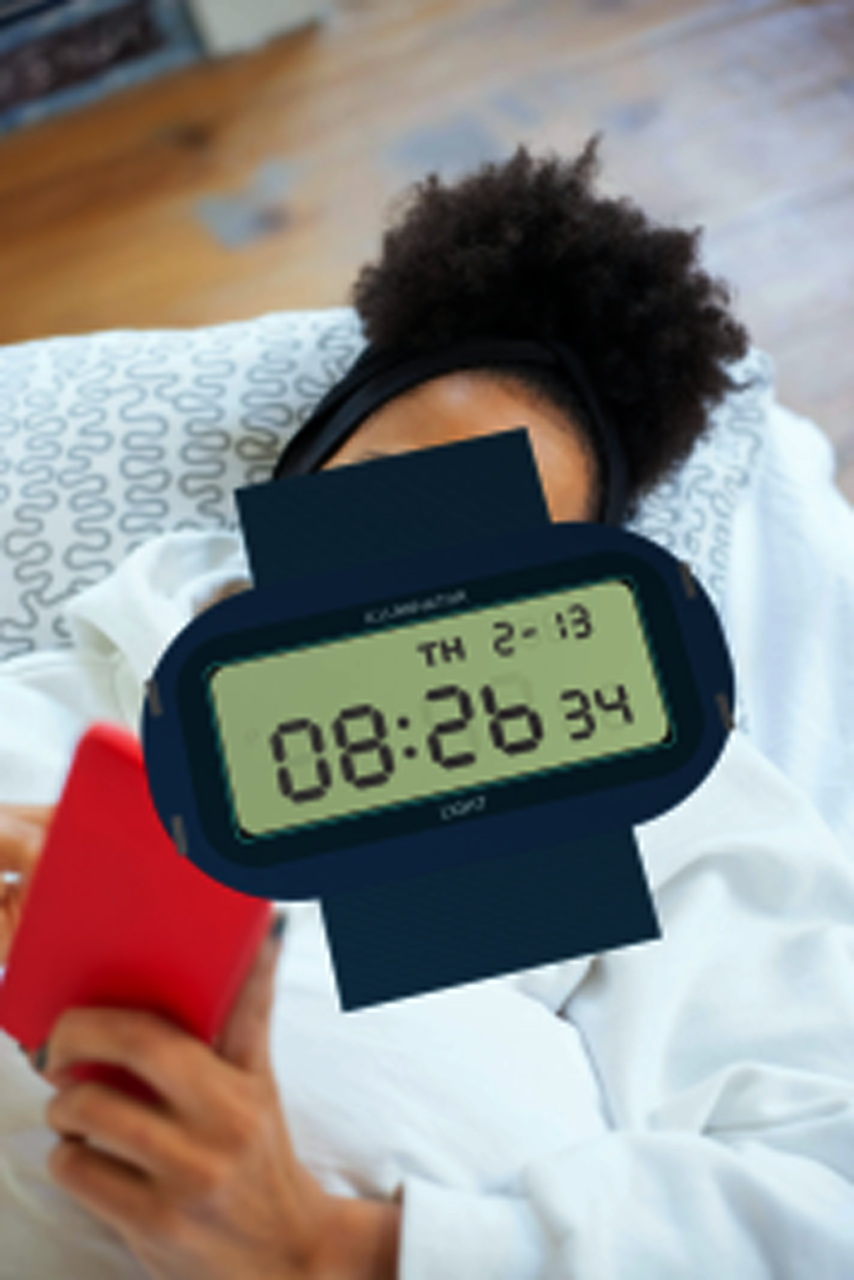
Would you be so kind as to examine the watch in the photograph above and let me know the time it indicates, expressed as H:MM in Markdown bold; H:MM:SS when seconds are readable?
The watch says **8:26:34**
